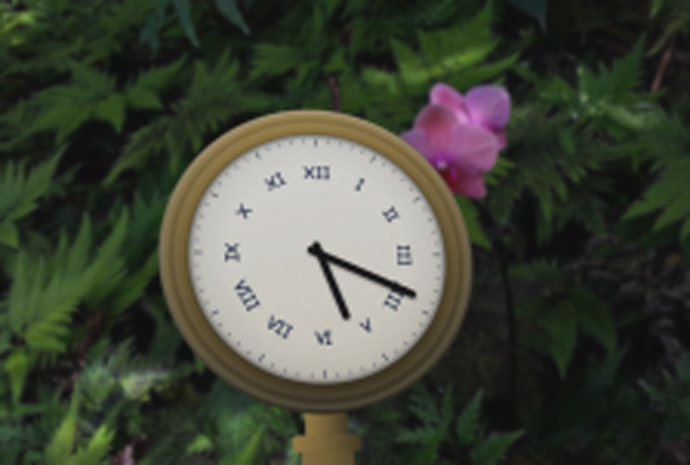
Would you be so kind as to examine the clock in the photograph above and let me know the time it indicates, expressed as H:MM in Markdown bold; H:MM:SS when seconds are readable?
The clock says **5:19**
